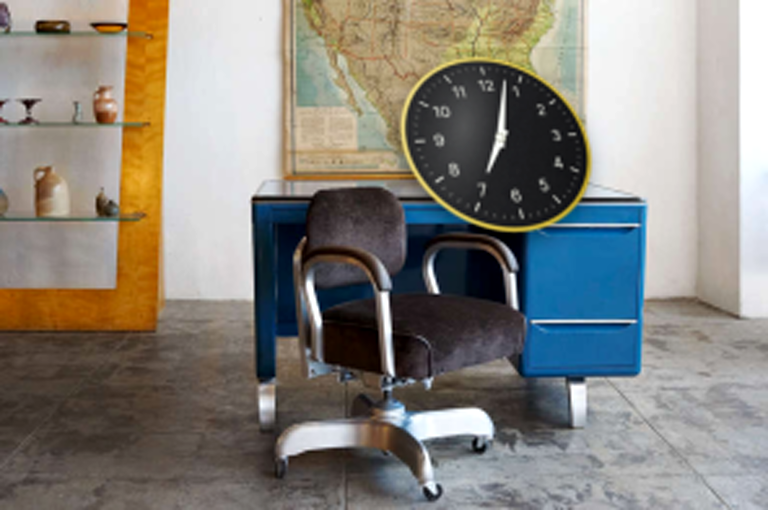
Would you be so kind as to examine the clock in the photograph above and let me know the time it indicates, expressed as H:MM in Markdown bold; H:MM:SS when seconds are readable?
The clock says **7:03**
